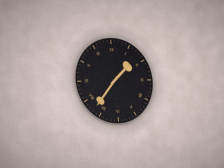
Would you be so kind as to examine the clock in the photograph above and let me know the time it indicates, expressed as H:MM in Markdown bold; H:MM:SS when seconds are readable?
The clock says **1:37**
